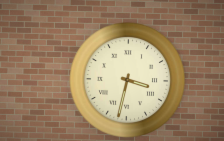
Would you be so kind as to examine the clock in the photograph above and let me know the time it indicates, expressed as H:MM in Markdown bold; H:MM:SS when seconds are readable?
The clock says **3:32**
